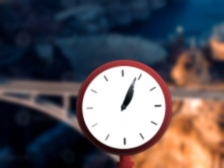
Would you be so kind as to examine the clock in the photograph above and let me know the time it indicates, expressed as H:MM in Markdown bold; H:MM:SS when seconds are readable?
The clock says **1:04**
